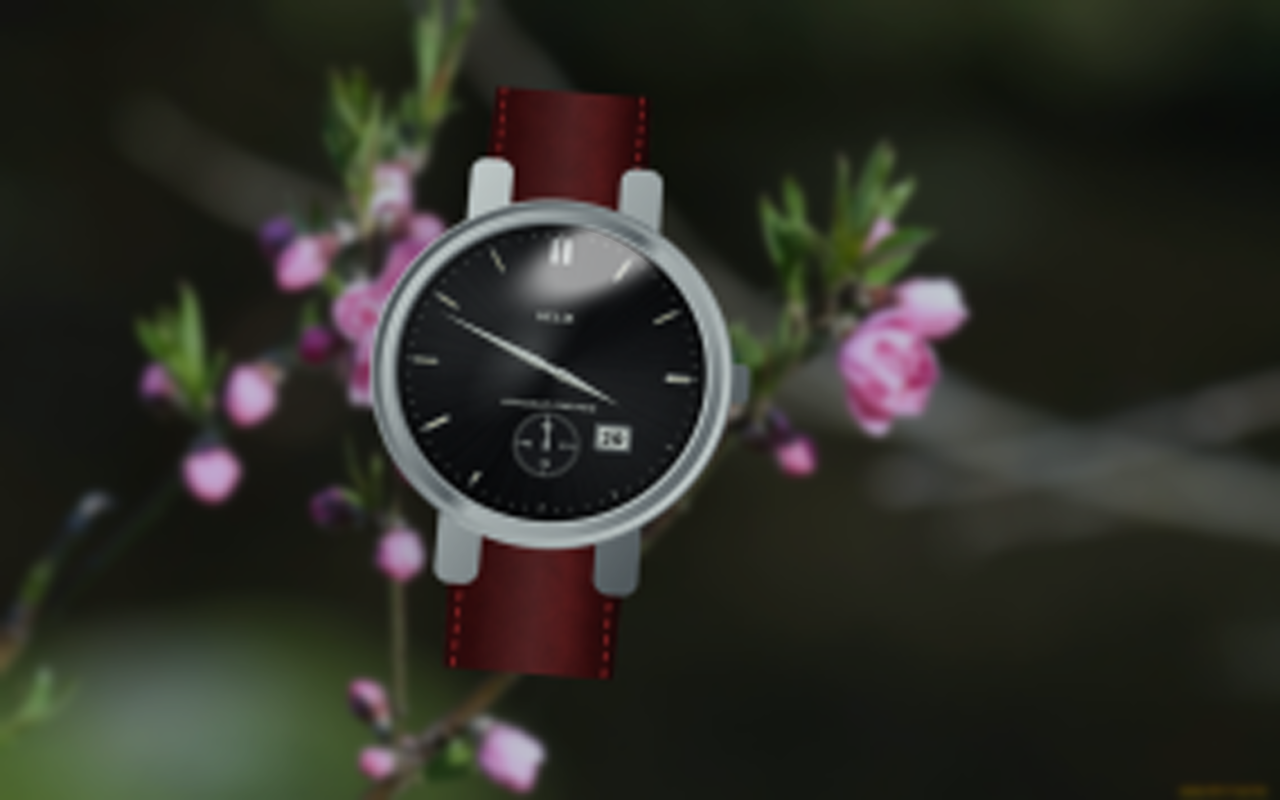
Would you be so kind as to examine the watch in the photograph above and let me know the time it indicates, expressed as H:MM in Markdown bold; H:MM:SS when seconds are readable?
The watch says **3:49**
